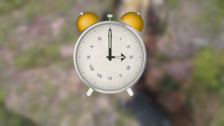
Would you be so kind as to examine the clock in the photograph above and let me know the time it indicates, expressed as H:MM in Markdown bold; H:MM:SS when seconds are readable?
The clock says **3:00**
